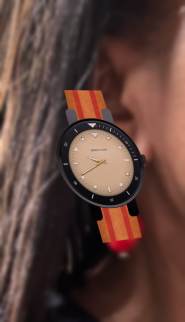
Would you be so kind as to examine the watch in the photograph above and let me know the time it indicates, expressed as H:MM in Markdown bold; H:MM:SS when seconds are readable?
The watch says **9:41**
